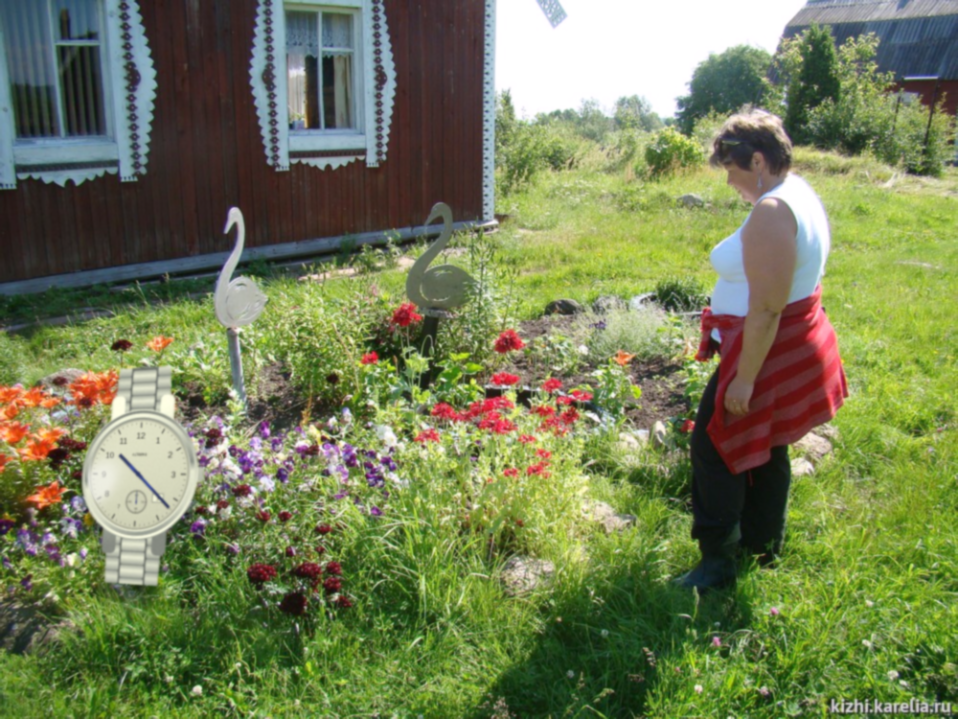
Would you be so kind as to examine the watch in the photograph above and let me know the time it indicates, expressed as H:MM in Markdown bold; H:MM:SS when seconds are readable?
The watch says **10:22**
